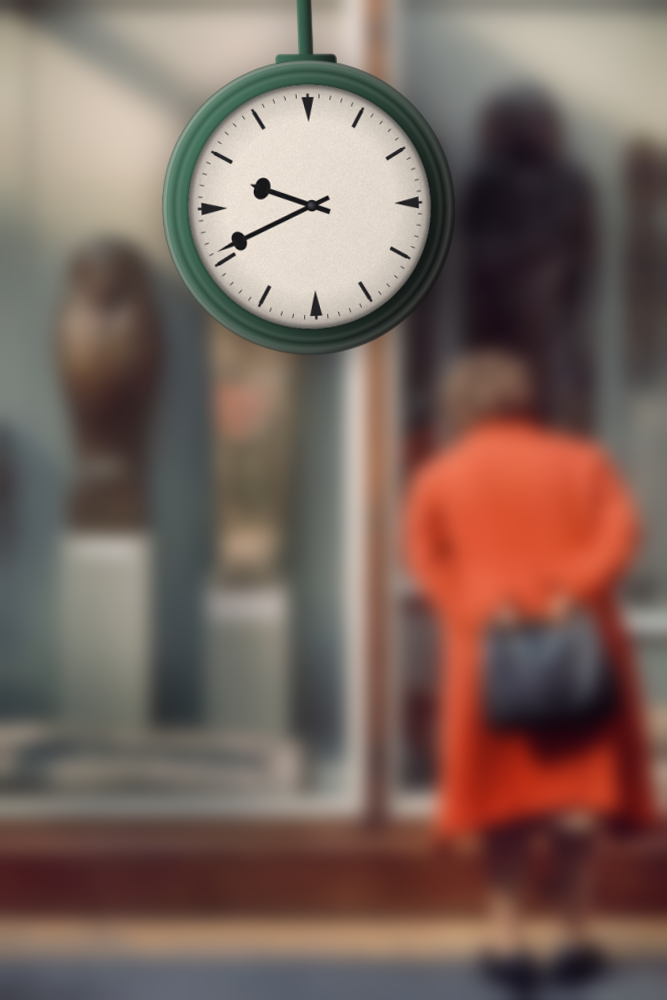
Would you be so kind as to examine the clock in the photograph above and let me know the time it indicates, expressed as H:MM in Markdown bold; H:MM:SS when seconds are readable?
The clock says **9:41**
